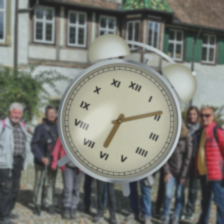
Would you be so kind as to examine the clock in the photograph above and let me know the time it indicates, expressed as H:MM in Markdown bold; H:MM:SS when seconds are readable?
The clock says **6:09**
